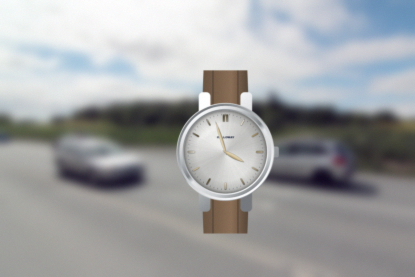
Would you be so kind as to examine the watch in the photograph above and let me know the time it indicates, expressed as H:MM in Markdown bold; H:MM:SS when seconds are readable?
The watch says **3:57**
